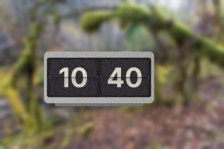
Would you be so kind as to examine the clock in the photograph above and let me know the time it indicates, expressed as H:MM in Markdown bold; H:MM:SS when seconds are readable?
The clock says **10:40**
